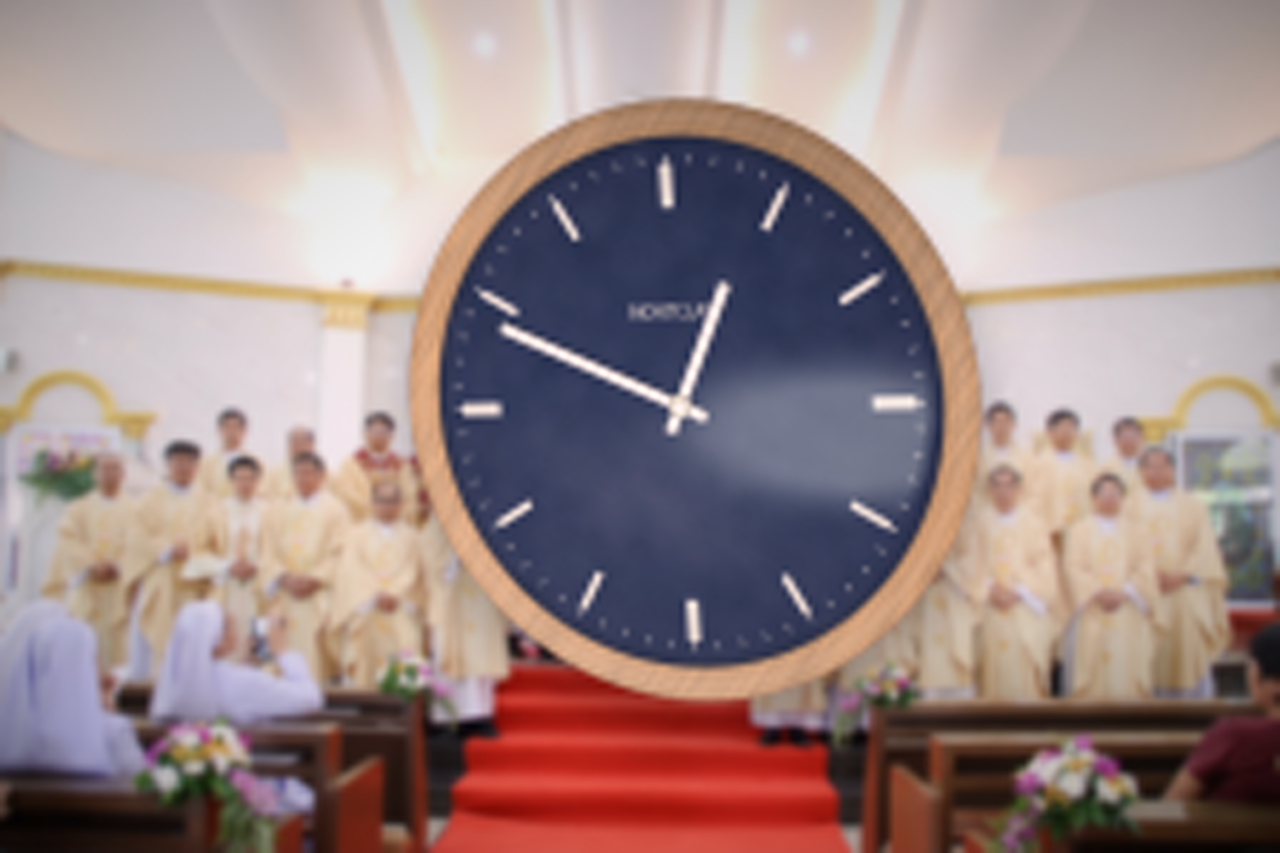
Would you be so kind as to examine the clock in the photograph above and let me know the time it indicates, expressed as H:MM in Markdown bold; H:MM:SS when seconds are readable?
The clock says **12:49**
